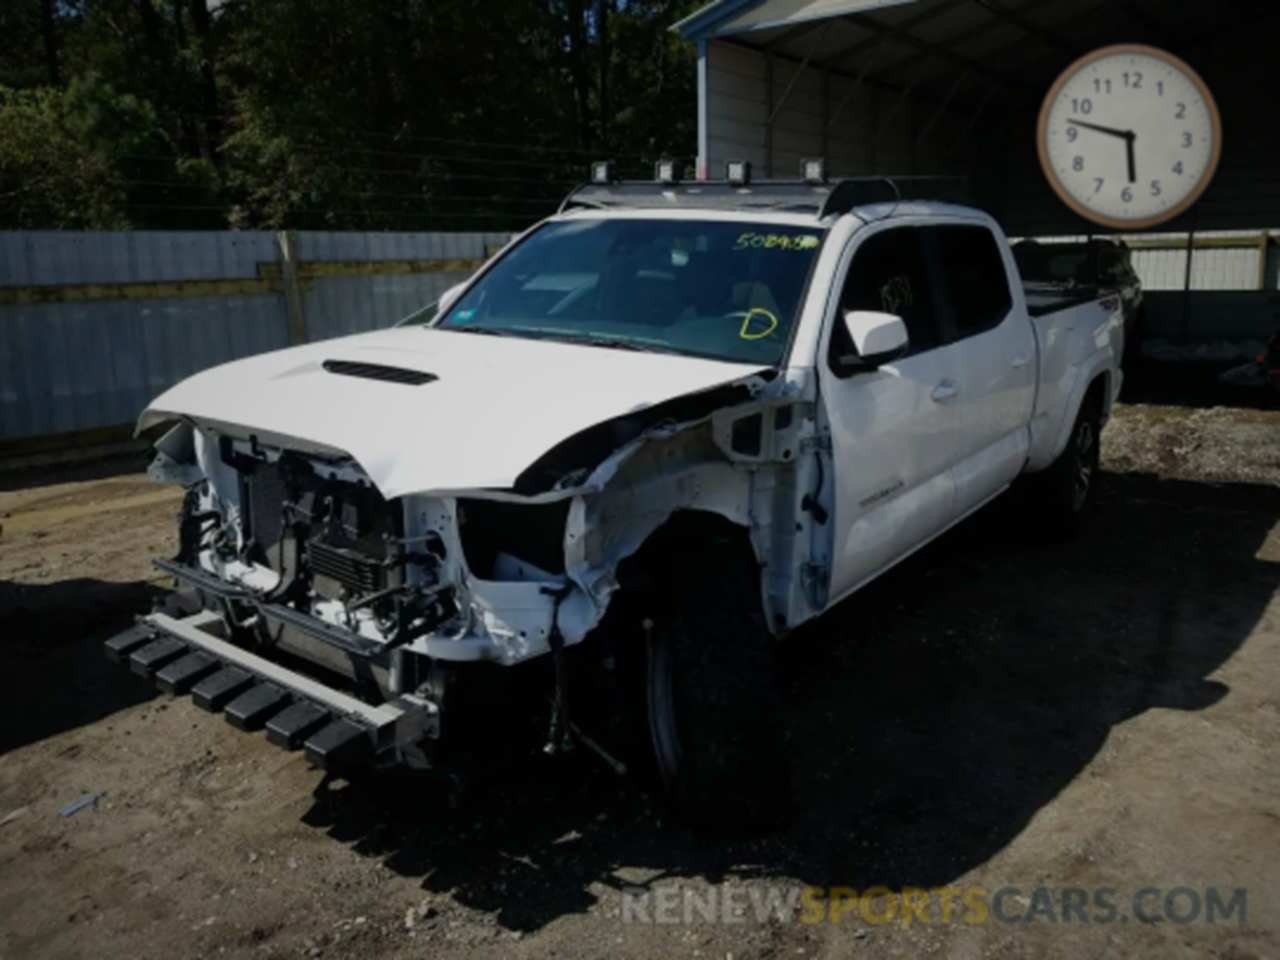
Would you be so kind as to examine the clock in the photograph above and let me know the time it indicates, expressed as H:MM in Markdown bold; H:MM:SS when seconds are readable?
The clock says **5:47**
